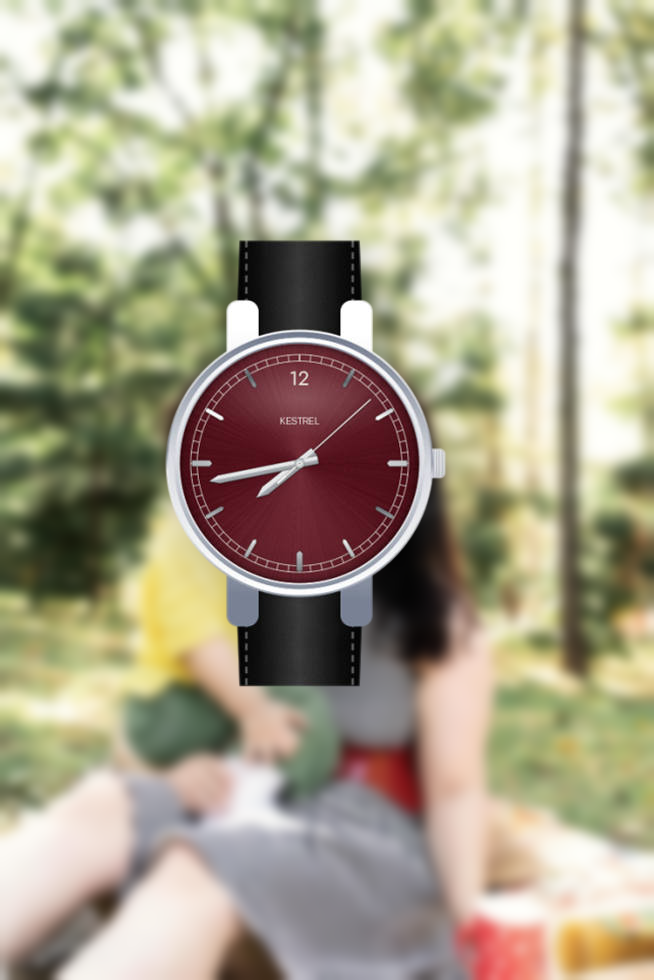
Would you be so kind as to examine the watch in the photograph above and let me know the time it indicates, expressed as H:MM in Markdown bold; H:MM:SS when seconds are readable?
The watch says **7:43:08**
